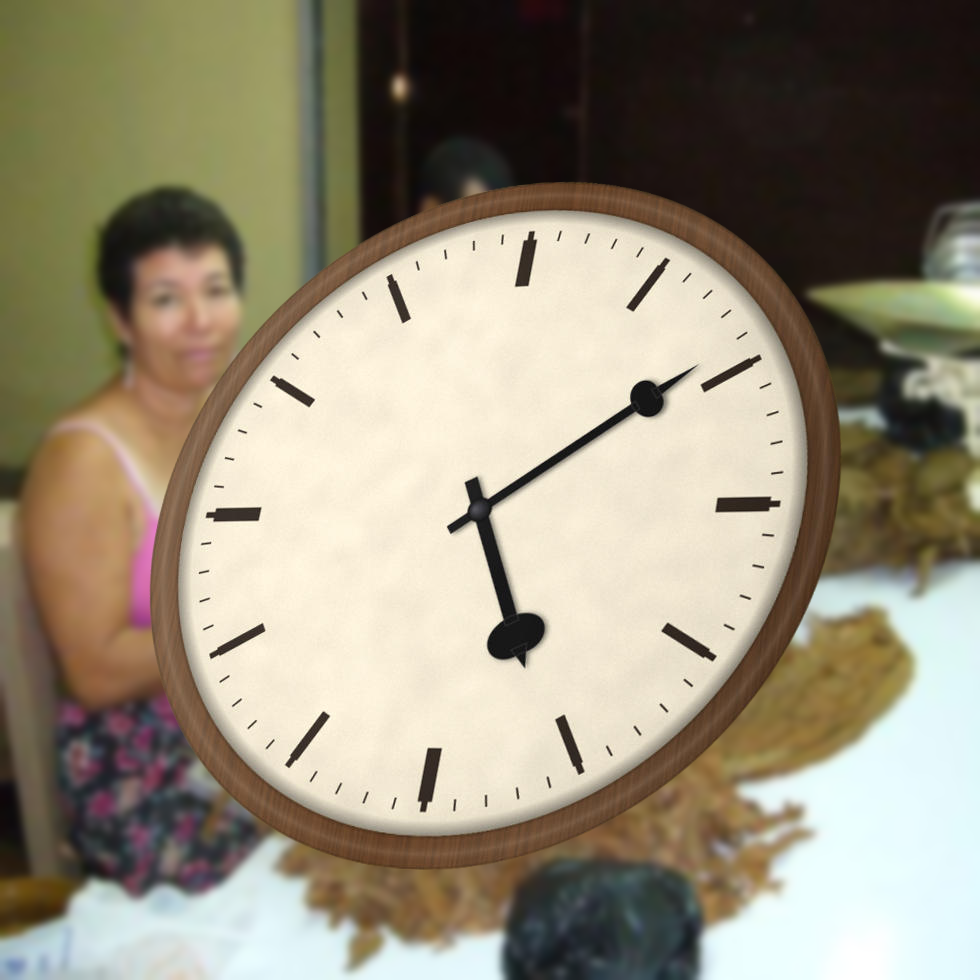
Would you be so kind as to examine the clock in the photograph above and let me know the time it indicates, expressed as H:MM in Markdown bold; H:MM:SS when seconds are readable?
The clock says **5:09**
